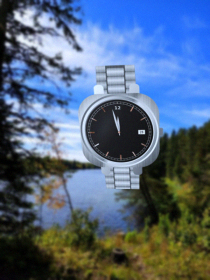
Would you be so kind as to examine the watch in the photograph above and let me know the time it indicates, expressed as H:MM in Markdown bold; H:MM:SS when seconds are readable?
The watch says **11:58**
